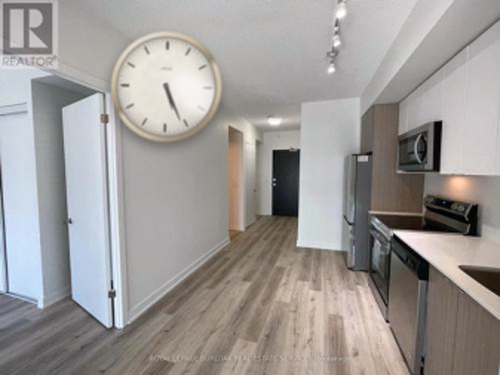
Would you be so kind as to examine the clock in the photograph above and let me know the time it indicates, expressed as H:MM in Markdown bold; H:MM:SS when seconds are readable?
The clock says **5:26**
